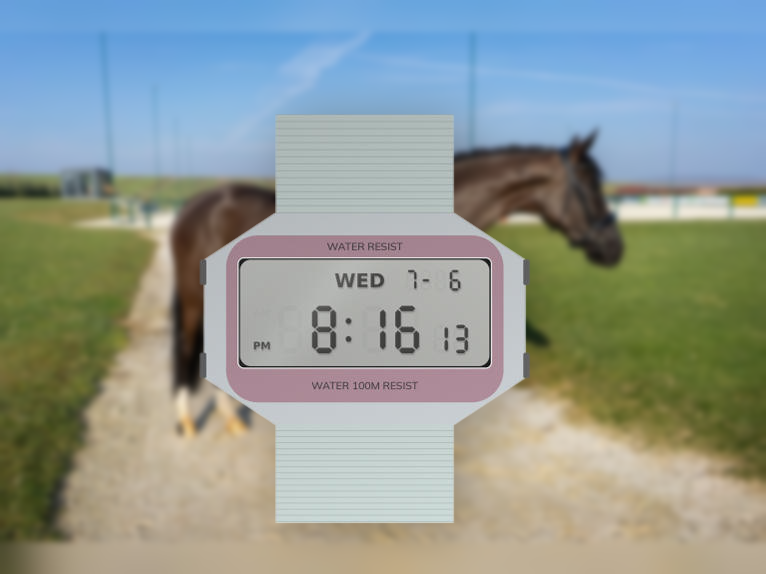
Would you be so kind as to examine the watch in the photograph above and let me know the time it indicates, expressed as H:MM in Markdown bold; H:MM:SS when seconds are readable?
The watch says **8:16:13**
